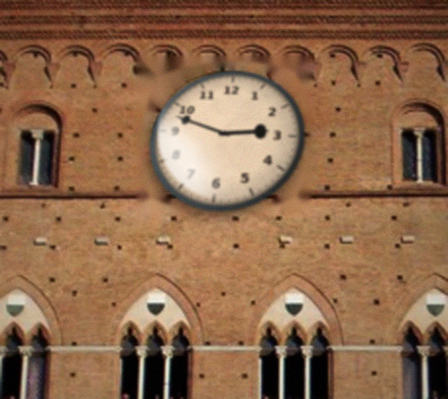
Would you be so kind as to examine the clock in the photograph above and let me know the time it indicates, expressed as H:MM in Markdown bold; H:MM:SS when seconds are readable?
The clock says **2:48**
